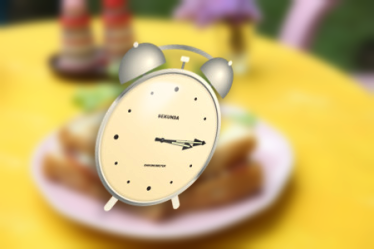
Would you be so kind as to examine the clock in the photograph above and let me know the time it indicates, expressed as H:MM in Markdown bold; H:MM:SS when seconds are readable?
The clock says **3:15**
